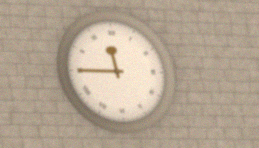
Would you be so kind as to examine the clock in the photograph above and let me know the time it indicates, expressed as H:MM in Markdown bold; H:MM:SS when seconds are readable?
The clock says **11:45**
